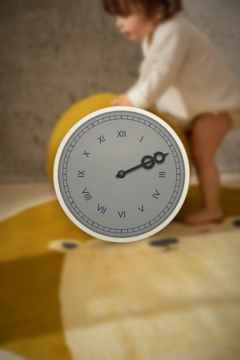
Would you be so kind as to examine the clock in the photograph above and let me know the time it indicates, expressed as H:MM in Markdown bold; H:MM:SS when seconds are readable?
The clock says **2:11**
